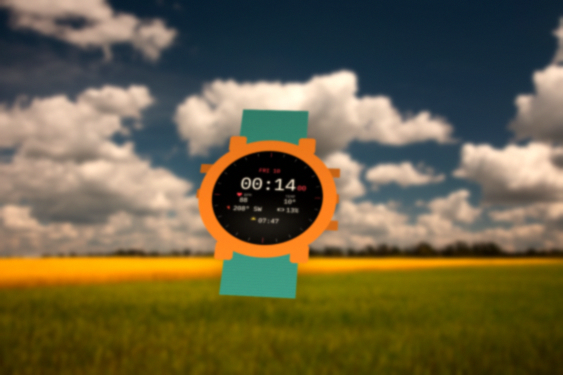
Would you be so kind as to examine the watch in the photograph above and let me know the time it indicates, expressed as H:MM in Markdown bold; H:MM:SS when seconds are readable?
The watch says **0:14**
